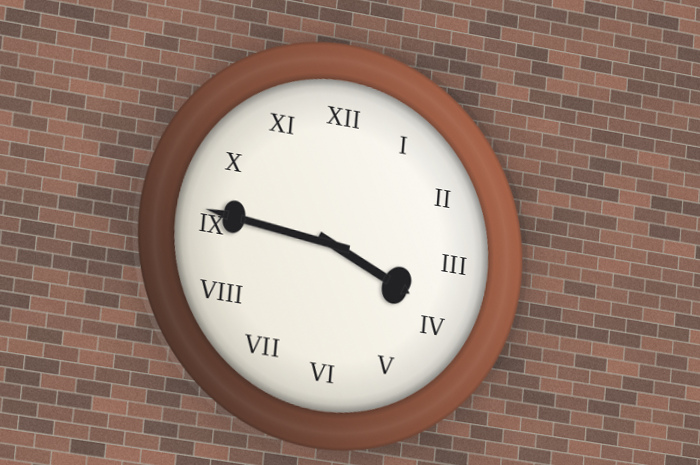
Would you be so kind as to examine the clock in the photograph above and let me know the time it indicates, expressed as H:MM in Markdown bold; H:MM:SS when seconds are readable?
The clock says **3:46**
